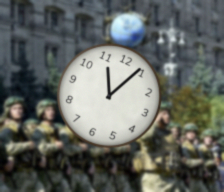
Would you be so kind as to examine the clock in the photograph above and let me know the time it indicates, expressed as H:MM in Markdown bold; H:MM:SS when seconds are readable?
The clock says **11:04**
